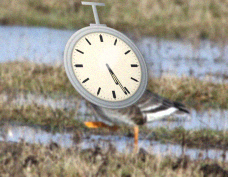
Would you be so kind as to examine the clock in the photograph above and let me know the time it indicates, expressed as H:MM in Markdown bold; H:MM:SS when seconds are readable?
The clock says **5:26**
